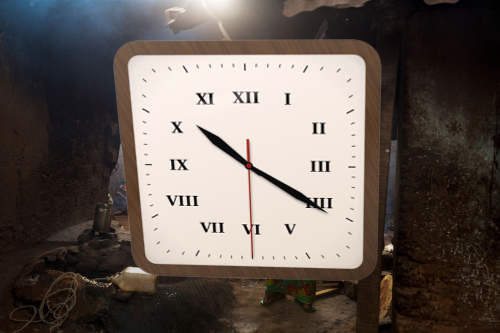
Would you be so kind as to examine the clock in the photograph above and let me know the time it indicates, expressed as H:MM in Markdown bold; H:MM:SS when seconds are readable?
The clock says **10:20:30**
